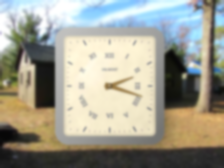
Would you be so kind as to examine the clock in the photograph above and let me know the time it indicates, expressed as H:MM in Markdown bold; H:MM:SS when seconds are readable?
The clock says **2:18**
